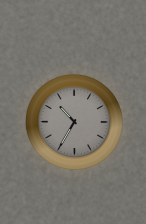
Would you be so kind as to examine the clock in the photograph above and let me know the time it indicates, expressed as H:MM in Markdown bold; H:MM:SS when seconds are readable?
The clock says **10:35**
